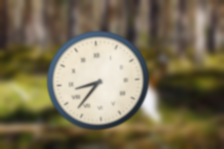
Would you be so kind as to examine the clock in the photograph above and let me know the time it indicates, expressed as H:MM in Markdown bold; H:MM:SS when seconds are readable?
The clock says **8:37**
